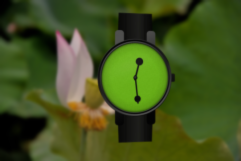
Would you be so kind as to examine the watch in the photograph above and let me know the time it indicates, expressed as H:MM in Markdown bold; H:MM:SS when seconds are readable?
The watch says **12:29**
